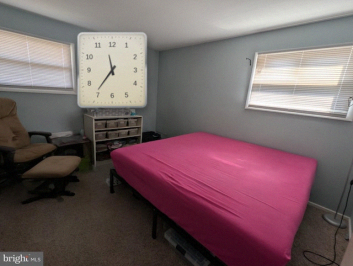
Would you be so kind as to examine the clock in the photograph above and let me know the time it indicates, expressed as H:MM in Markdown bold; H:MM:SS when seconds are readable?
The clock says **11:36**
